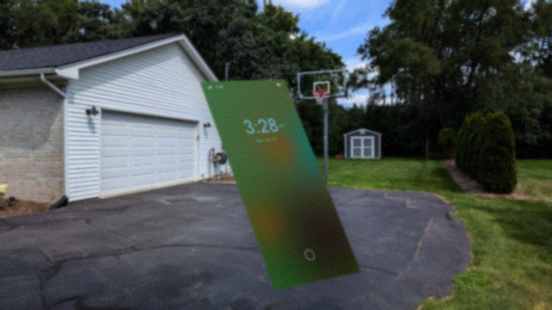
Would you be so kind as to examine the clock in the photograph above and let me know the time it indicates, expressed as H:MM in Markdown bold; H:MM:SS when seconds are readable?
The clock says **3:28**
